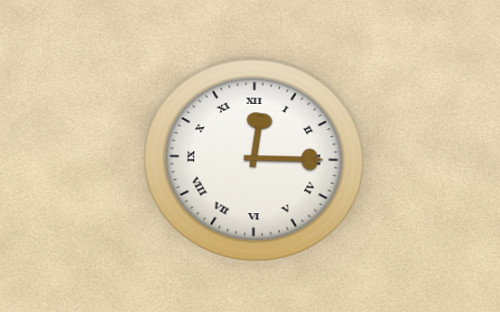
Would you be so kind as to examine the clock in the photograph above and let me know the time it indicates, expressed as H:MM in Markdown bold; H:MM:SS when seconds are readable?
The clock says **12:15**
